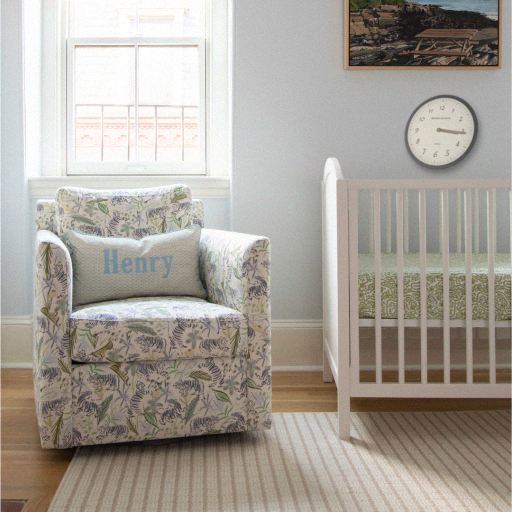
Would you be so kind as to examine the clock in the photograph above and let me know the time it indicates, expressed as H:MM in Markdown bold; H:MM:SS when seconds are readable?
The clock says **3:16**
